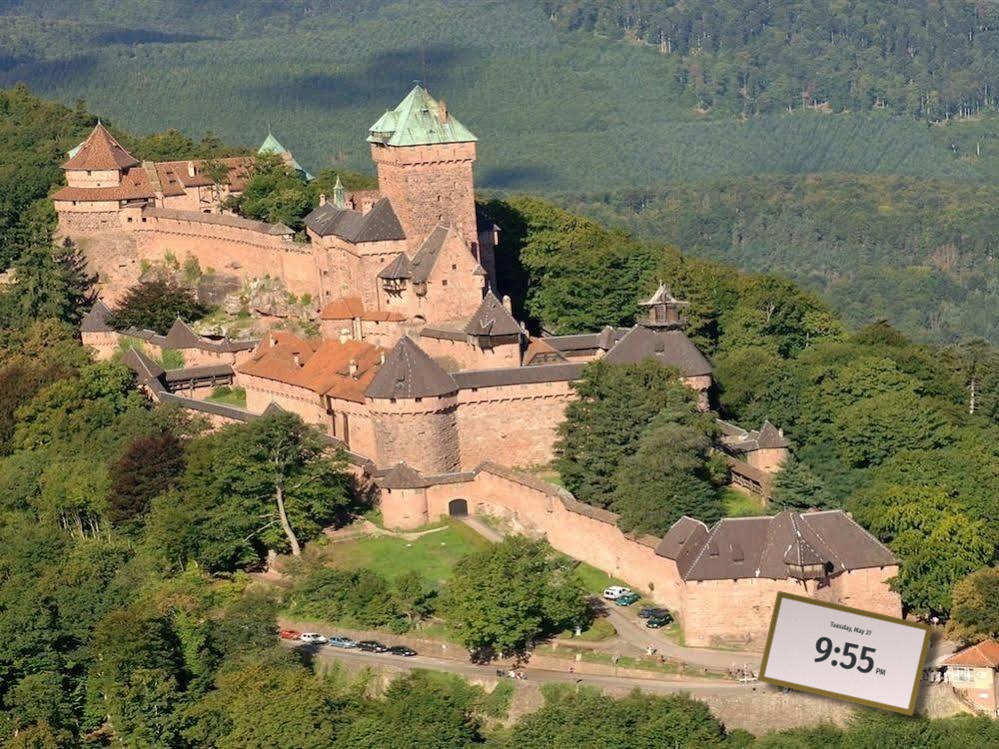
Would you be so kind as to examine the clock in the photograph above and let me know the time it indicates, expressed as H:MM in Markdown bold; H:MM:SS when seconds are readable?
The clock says **9:55**
